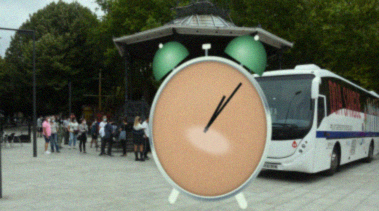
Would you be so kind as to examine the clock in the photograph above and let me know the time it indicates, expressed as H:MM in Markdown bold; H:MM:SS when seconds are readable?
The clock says **1:07**
